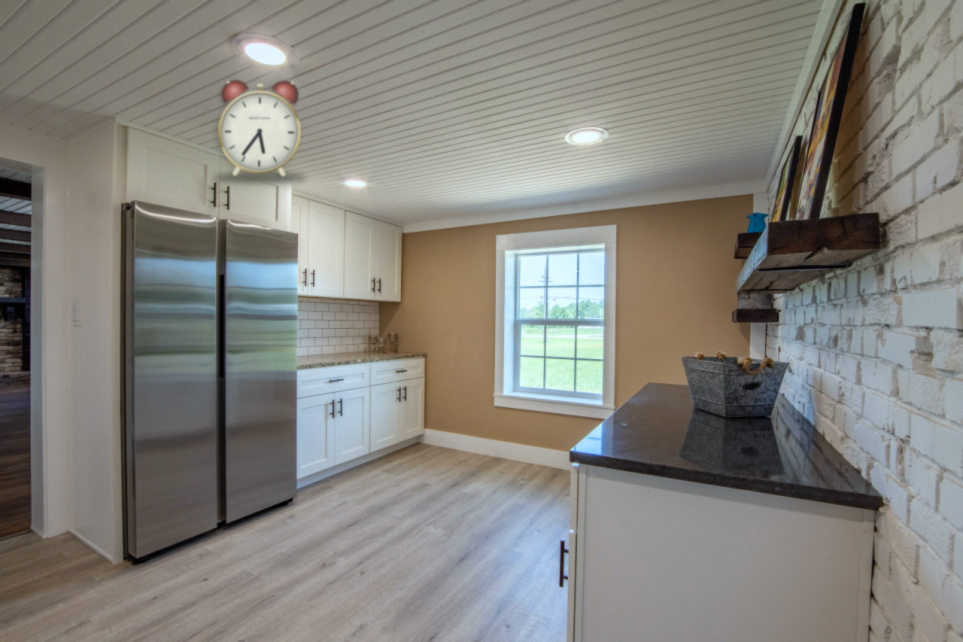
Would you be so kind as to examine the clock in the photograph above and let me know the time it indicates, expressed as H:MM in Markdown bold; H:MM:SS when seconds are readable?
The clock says **5:36**
